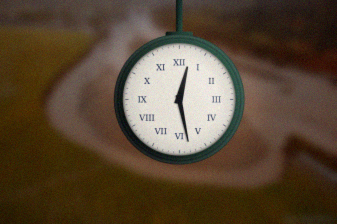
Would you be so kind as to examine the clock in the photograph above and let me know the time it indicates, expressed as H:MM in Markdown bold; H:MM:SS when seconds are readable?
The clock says **12:28**
